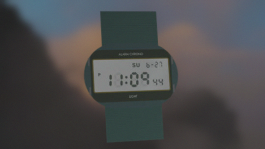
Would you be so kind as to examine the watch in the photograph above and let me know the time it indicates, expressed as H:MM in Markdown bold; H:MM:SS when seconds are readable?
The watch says **11:09:44**
